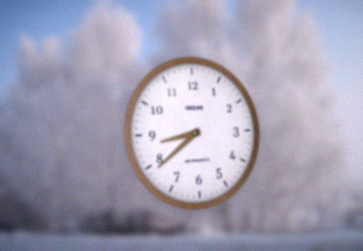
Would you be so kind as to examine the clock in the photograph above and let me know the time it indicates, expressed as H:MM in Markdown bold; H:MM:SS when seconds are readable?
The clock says **8:39**
